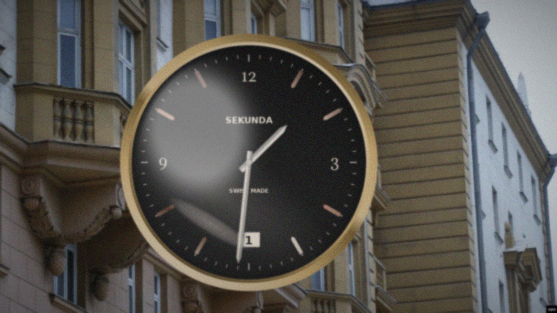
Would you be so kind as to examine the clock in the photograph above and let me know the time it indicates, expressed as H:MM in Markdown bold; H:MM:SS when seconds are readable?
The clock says **1:31**
